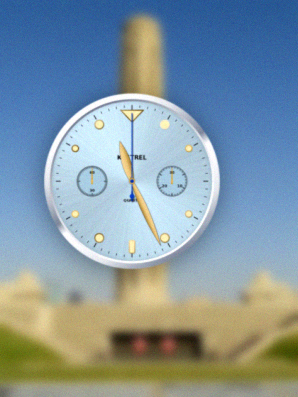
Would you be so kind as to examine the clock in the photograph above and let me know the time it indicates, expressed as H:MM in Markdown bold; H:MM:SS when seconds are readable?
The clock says **11:26**
